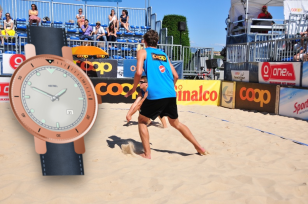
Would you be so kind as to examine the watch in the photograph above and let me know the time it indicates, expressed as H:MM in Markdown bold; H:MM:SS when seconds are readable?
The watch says **1:49**
